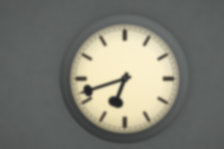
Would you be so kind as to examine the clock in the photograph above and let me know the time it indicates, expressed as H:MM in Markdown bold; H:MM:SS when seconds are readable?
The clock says **6:42**
